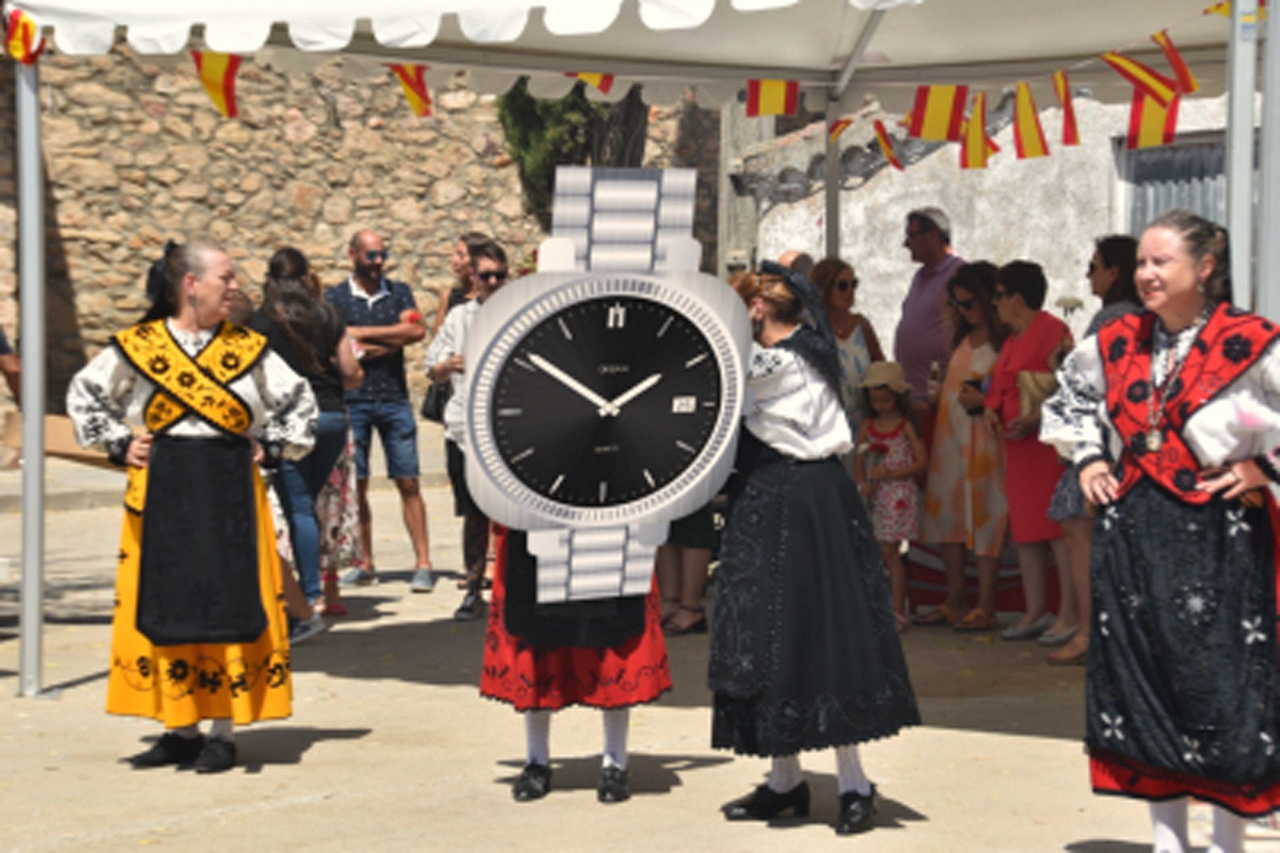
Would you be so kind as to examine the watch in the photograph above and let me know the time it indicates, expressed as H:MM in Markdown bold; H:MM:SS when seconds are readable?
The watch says **1:51**
